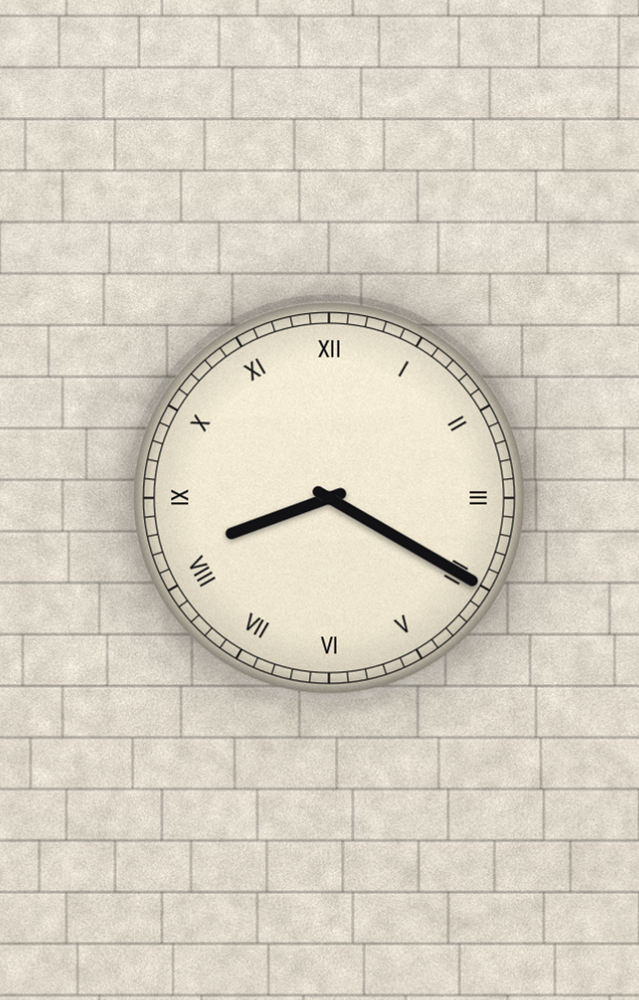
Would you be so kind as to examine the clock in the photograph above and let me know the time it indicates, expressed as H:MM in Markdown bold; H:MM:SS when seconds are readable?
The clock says **8:20**
